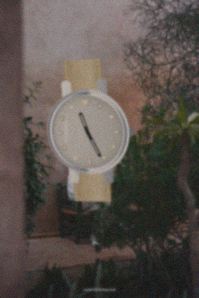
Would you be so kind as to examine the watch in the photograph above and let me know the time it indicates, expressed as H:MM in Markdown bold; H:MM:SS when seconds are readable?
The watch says **11:26**
